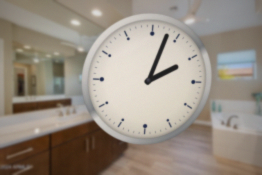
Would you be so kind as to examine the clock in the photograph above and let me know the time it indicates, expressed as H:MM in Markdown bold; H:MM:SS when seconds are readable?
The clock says **2:03**
